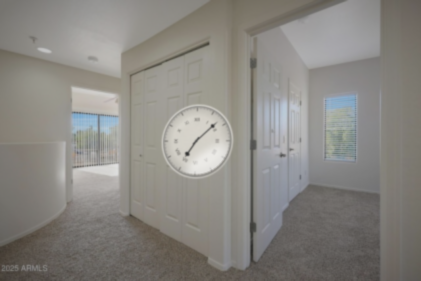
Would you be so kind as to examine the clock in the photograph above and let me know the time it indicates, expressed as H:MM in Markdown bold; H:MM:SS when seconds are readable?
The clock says **7:08**
